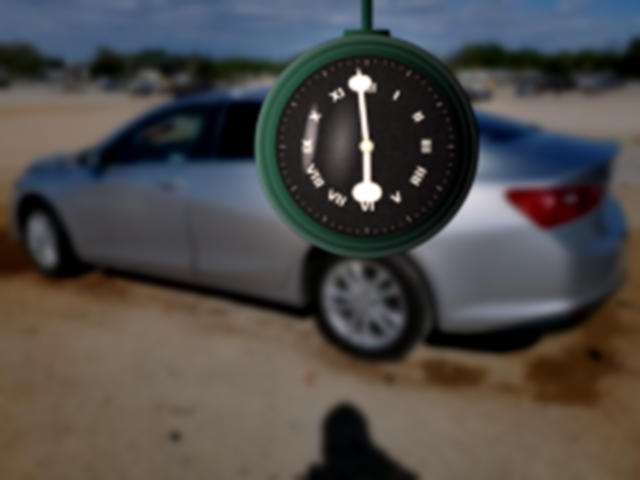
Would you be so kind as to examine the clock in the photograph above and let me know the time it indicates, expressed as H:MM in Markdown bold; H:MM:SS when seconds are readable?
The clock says **5:59**
